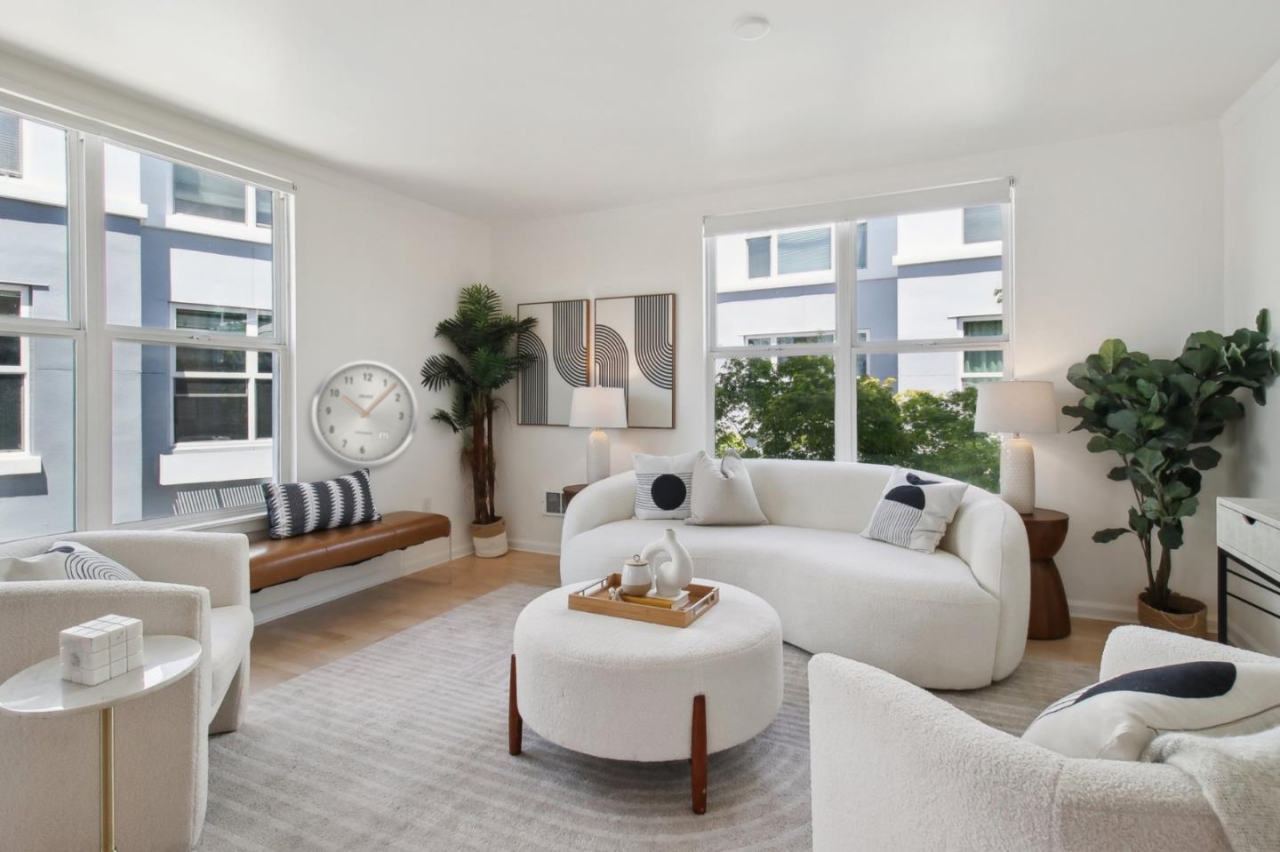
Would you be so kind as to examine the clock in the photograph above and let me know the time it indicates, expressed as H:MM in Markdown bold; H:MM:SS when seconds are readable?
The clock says **10:07**
